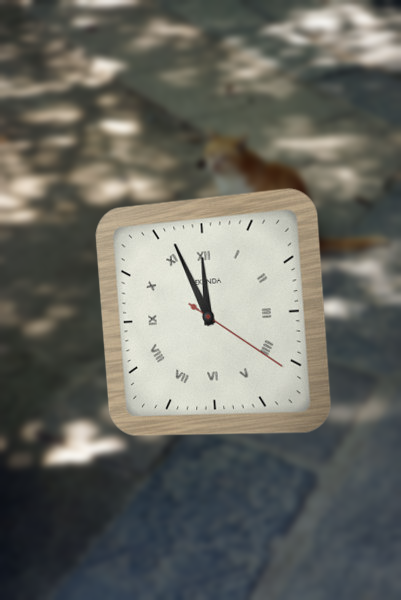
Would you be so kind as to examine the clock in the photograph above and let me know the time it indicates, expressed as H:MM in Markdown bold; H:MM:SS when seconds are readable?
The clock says **11:56:21**
